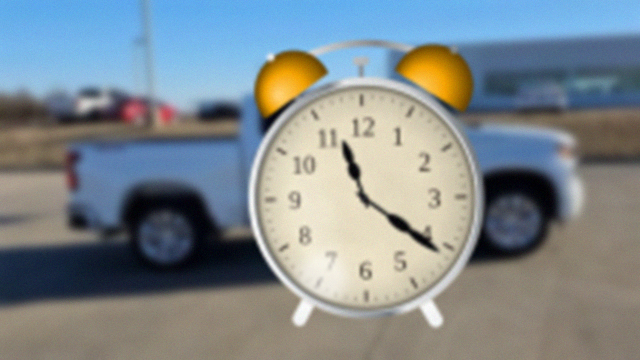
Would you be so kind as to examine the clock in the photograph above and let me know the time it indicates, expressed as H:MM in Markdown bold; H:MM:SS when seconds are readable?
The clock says **11:21**
